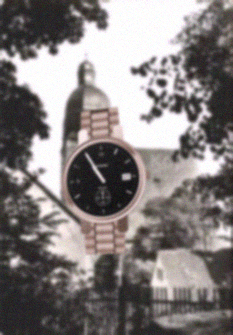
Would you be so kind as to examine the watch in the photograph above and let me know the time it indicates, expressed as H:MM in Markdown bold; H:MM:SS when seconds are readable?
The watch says **10:55**
